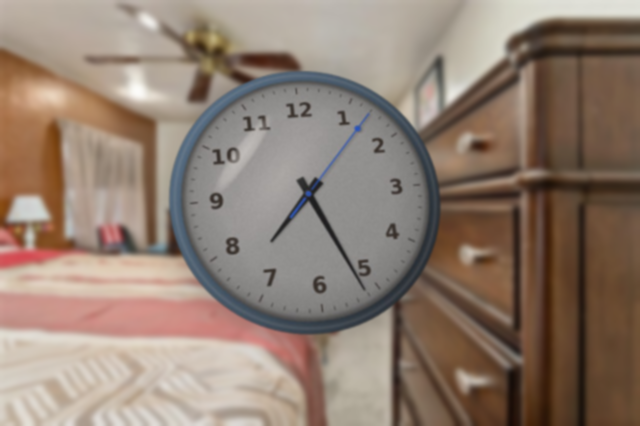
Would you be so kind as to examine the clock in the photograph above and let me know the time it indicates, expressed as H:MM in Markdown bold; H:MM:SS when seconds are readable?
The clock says **7:26:07**
